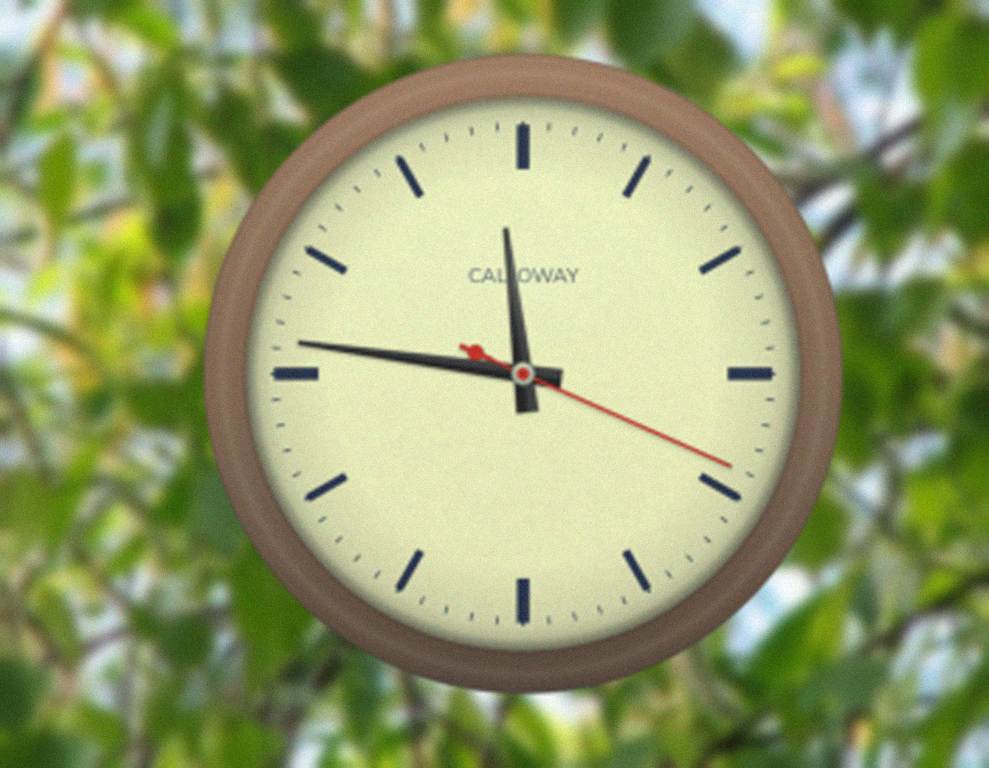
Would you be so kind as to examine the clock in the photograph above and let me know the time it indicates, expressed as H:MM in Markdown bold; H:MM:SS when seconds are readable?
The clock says **11:46:19**
